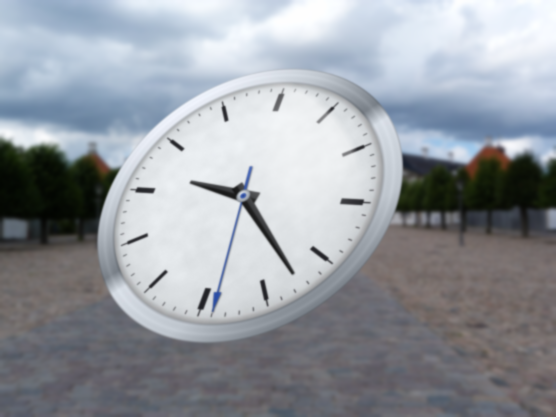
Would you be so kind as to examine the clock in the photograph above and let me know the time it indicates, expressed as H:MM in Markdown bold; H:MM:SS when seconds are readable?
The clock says **9:22:29**
